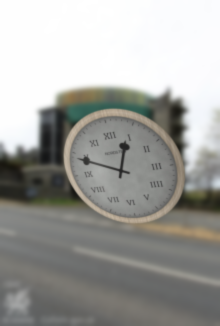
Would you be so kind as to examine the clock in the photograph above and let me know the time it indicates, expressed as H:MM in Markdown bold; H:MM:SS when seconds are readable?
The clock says **12:49**
